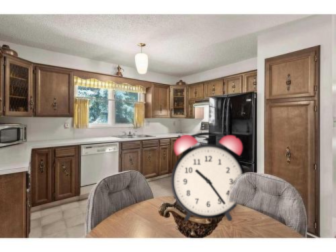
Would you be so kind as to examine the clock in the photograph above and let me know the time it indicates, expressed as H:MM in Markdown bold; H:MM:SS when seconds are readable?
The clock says **10:24**
